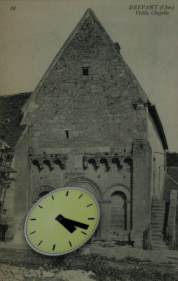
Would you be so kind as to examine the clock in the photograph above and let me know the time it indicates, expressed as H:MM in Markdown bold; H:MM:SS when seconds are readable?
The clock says **4:18**
